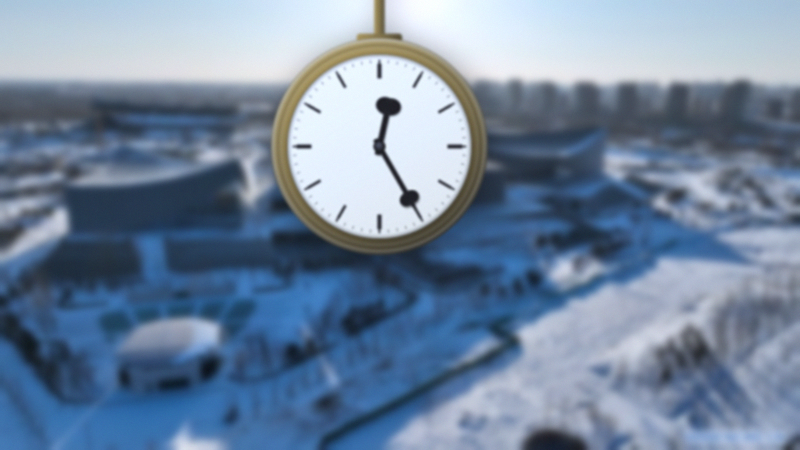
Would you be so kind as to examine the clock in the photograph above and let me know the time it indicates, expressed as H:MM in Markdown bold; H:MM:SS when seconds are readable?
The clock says **12:25**
